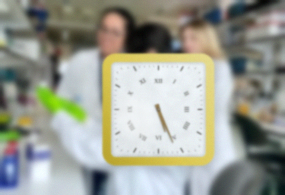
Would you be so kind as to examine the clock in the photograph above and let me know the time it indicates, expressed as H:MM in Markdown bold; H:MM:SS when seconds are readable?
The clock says **5:26**
